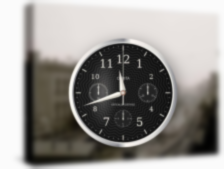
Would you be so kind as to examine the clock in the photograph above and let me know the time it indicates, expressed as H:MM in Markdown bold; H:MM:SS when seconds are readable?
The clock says **11:42**
